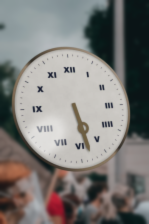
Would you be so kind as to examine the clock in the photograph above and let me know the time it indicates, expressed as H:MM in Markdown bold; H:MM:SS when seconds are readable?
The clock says **5:28**
